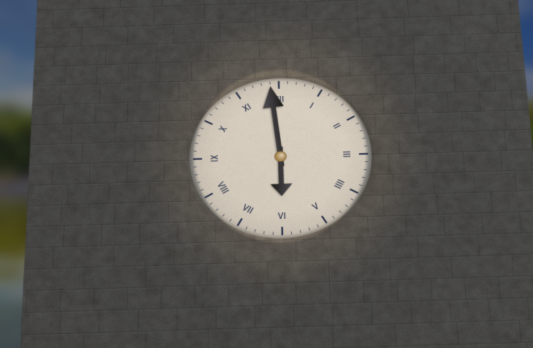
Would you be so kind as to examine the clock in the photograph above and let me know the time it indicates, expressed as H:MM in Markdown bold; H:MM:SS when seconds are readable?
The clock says **5:59**
